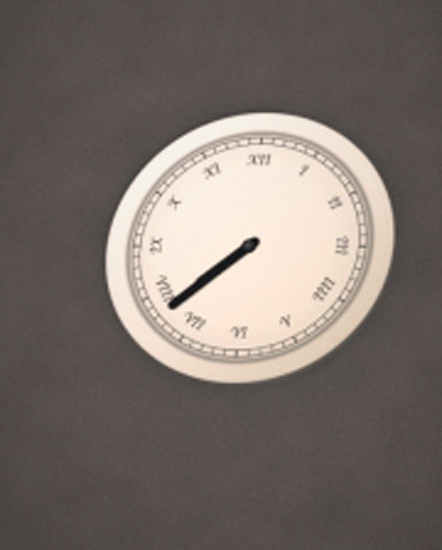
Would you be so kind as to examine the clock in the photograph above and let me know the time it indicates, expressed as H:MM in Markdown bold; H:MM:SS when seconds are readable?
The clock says **7:38**
